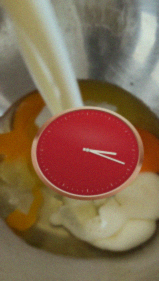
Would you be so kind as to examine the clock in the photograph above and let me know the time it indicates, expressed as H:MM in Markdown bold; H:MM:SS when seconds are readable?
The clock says **3:19**
